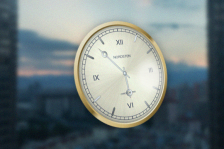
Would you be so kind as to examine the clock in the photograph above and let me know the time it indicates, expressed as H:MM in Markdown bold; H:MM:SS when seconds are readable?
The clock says **5:53**
